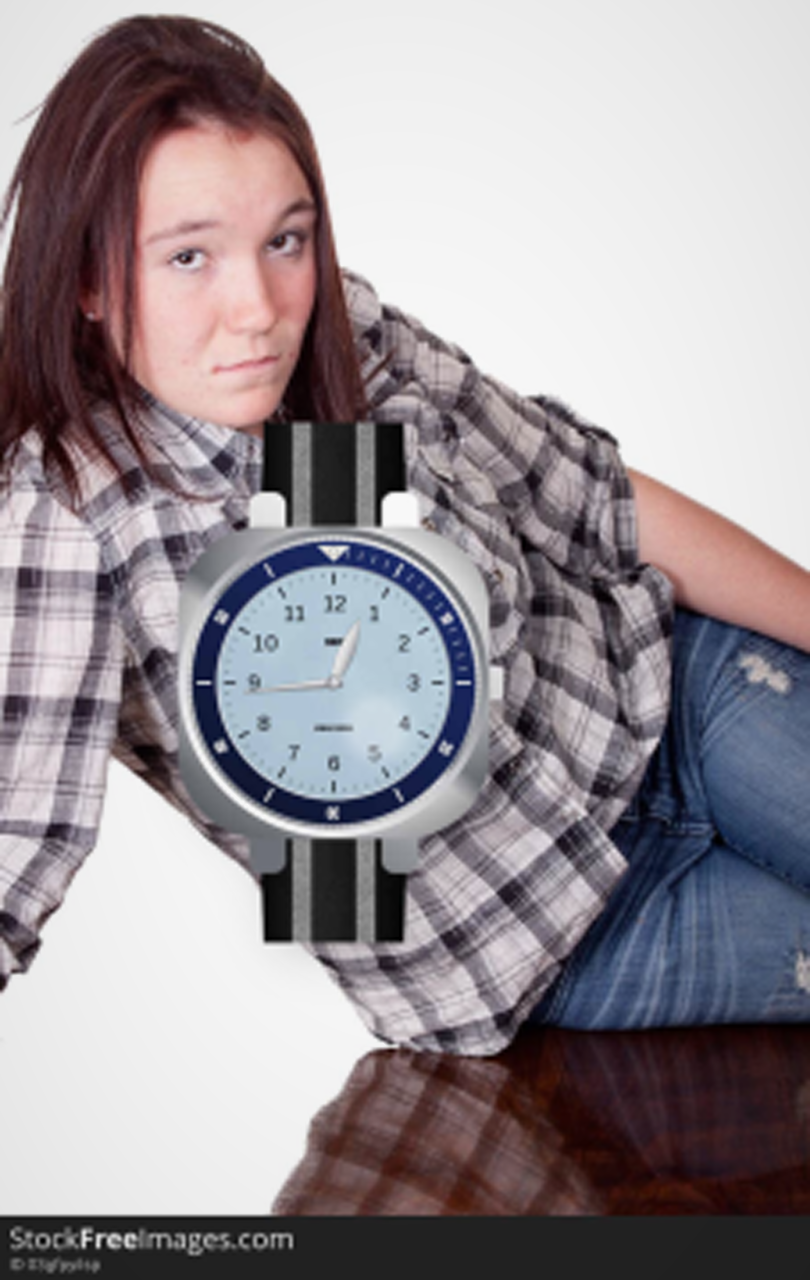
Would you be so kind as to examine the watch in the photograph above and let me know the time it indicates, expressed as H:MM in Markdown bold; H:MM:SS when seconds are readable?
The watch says **12:44**
